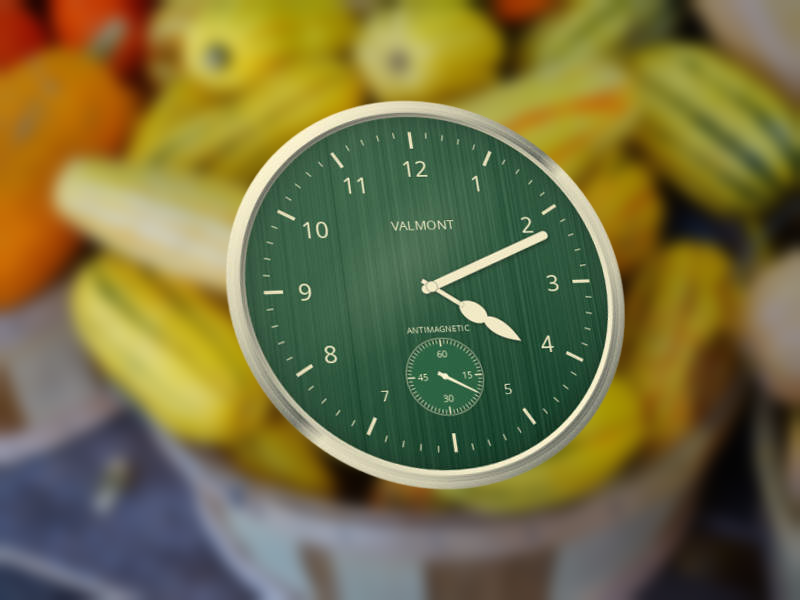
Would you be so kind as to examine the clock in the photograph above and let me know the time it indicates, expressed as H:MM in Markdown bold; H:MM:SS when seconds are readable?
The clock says **4:11:20**
